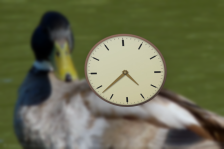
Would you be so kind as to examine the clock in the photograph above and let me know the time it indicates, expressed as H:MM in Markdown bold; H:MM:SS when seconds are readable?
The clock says **4:38**
